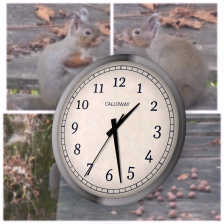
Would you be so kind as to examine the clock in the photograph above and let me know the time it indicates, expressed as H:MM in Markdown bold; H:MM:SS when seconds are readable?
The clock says **1:27:35**
